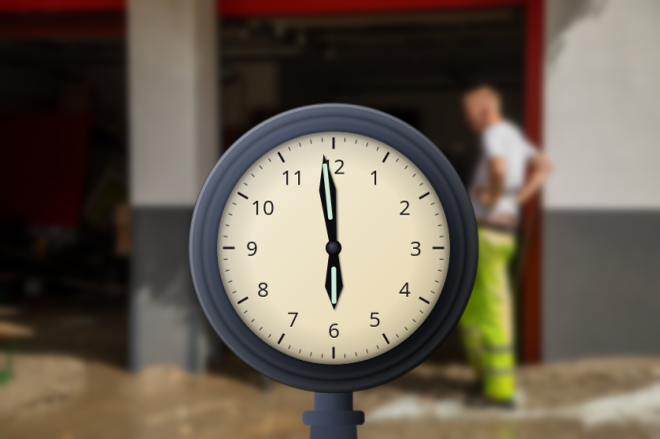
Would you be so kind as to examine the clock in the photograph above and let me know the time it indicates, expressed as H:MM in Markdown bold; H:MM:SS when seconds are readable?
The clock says **5:59**
